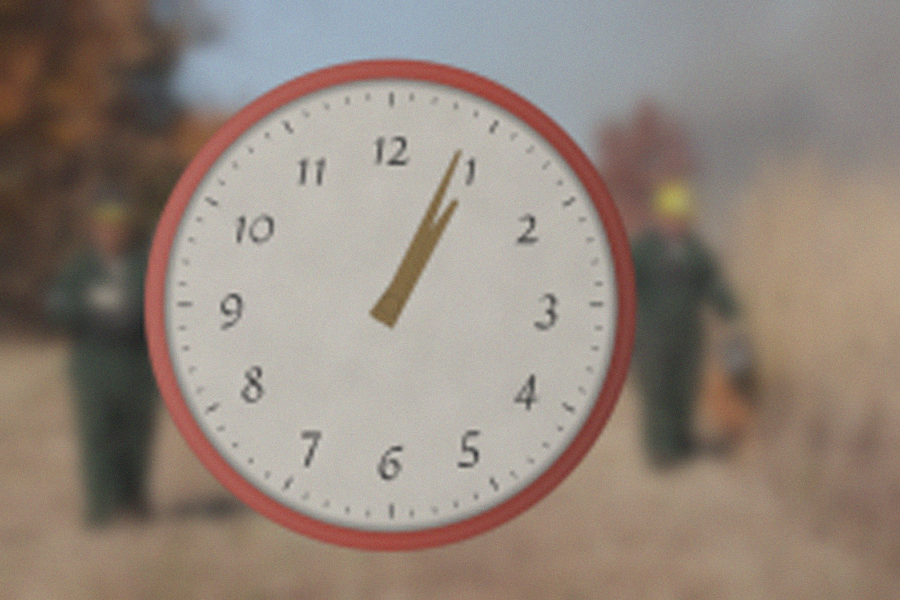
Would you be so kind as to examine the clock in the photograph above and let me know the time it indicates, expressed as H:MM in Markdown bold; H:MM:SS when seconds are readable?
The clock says **1:04**
